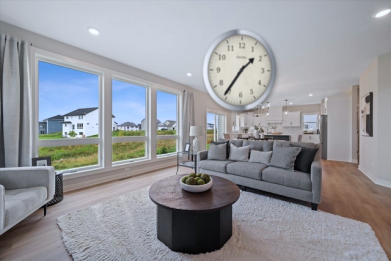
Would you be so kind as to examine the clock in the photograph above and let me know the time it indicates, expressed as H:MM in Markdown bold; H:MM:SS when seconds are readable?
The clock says **1:36**
